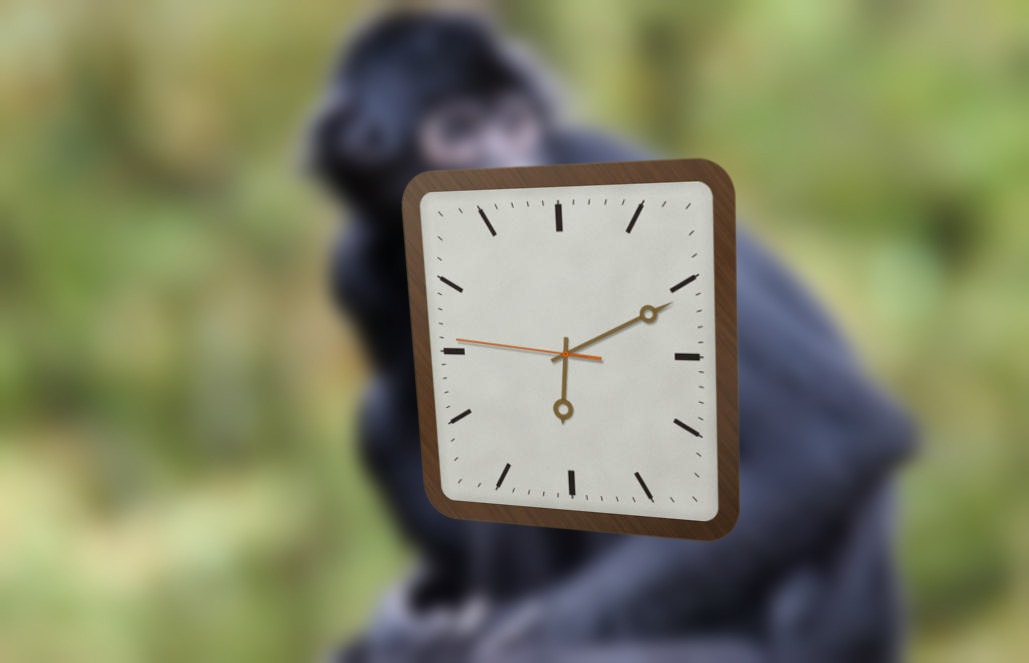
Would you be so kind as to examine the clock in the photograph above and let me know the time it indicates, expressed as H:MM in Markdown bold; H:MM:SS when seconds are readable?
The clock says **6:10:46**
